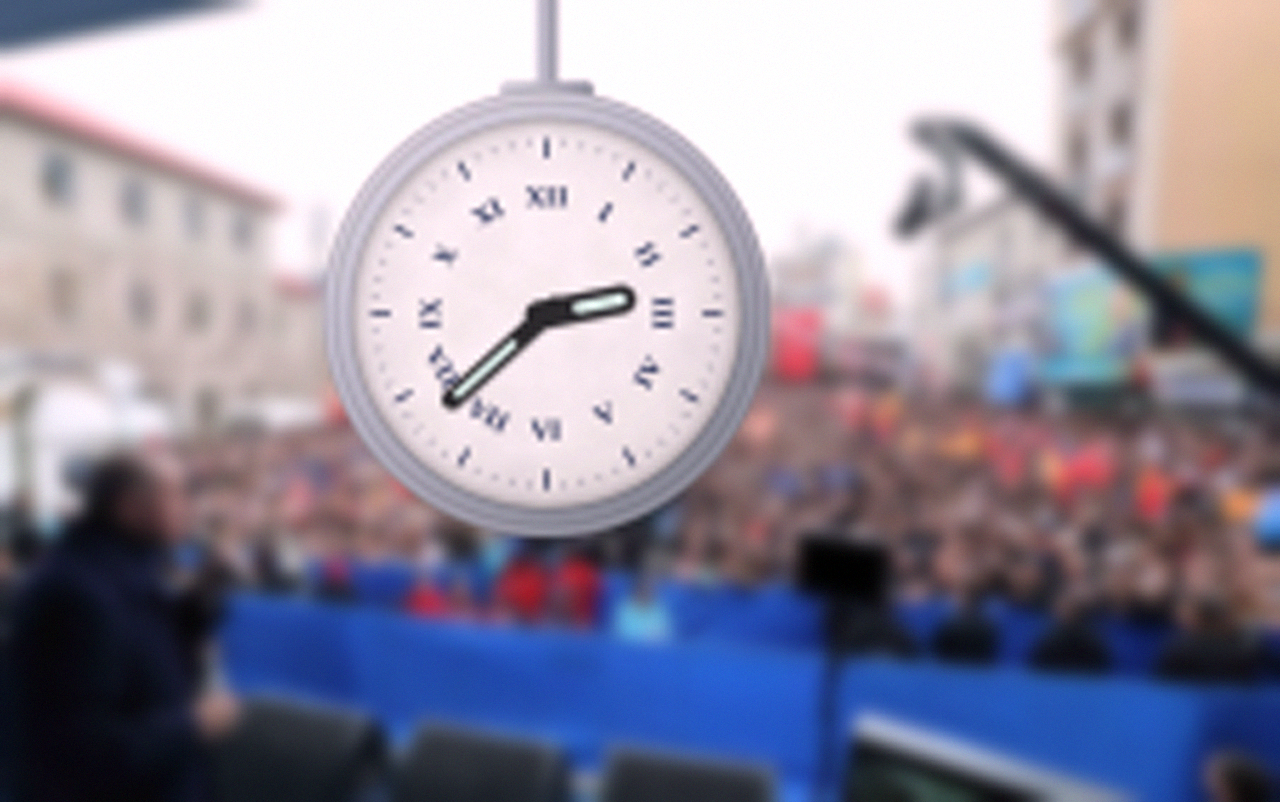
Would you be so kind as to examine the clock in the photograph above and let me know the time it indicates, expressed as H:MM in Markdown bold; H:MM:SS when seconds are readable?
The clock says **2:38**
